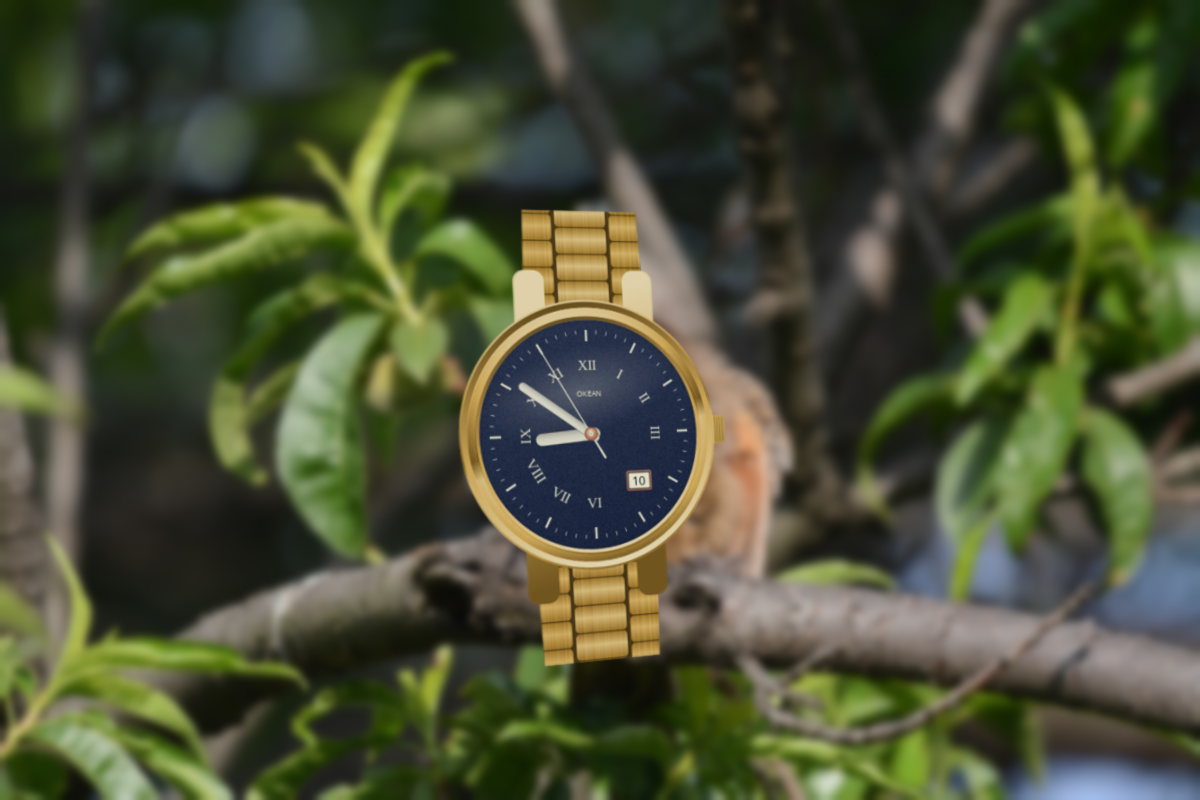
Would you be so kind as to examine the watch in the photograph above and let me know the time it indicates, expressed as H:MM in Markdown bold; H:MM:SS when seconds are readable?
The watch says **8:50:55**
